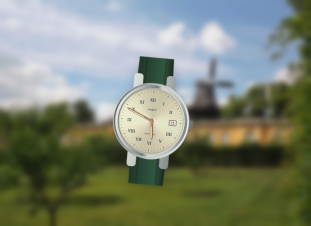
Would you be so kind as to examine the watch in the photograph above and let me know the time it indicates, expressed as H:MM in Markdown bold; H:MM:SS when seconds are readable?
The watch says **5:49**
